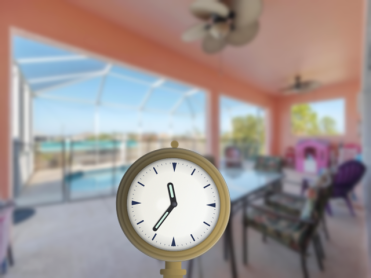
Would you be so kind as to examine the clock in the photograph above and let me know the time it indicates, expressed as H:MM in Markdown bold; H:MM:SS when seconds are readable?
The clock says **11:36**
